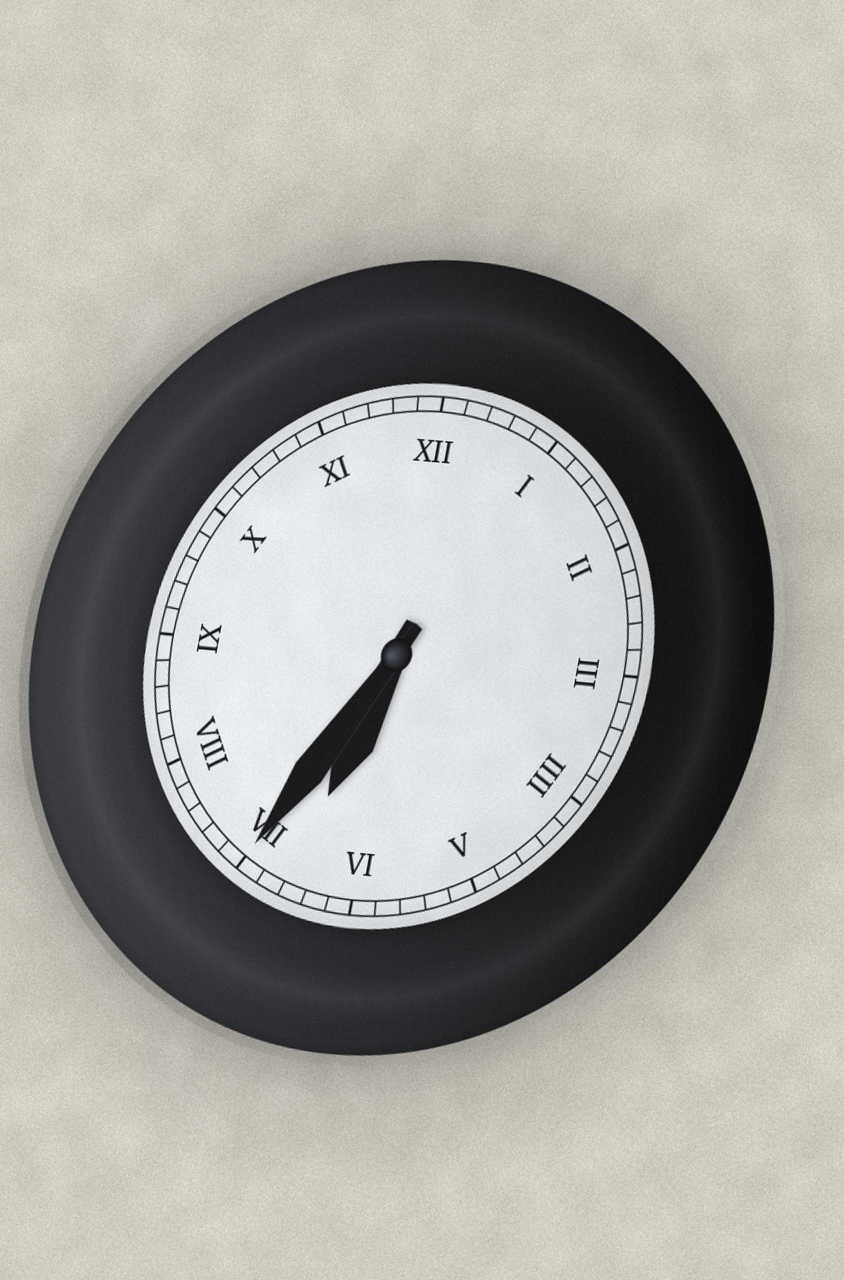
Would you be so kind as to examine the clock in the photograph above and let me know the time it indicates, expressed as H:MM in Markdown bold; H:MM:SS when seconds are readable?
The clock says **6:35**
